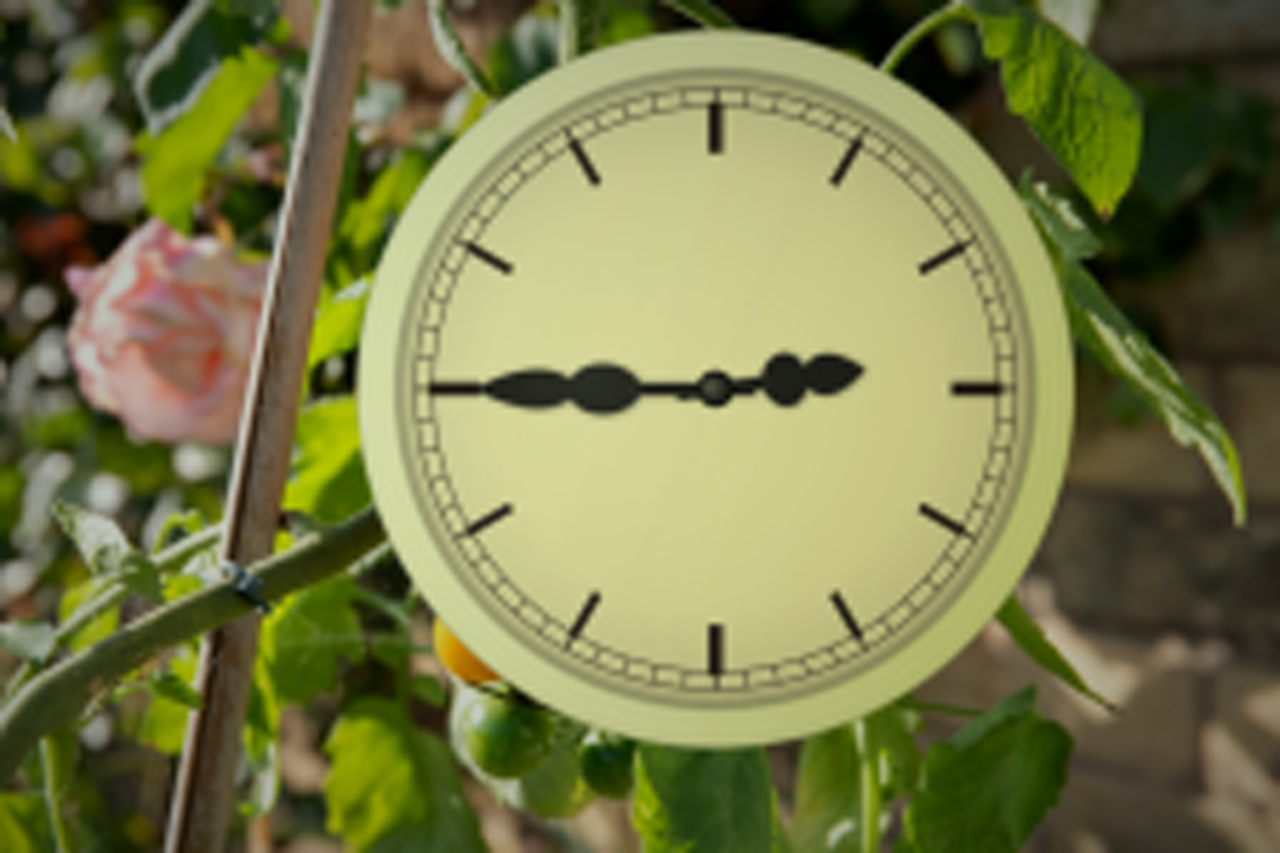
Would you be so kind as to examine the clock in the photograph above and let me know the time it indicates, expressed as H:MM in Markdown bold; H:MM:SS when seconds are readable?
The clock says **2:45**
